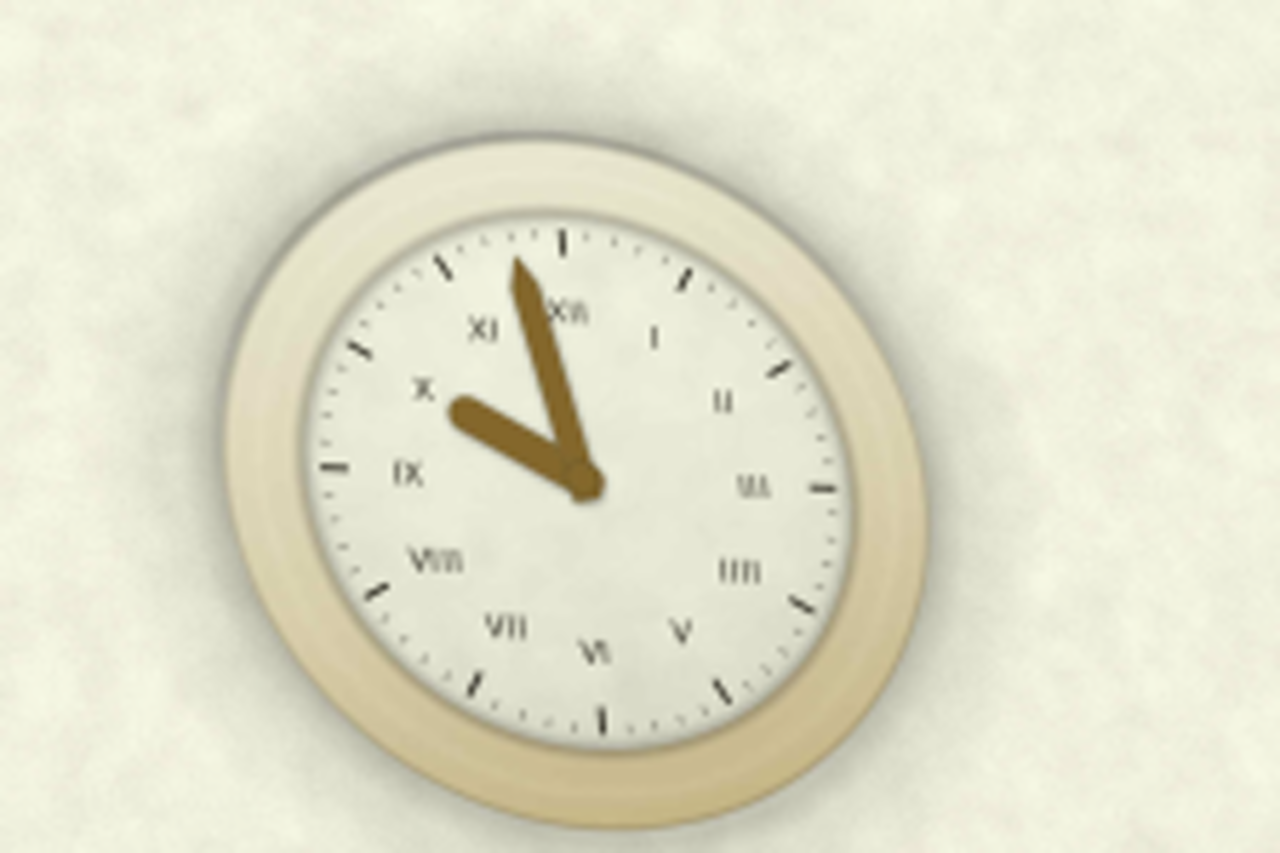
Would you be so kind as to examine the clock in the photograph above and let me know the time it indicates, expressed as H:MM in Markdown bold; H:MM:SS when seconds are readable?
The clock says **9:58**
